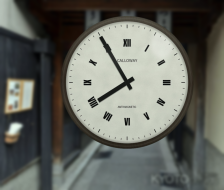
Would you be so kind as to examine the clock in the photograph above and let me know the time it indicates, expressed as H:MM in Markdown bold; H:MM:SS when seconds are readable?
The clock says **7:55**
